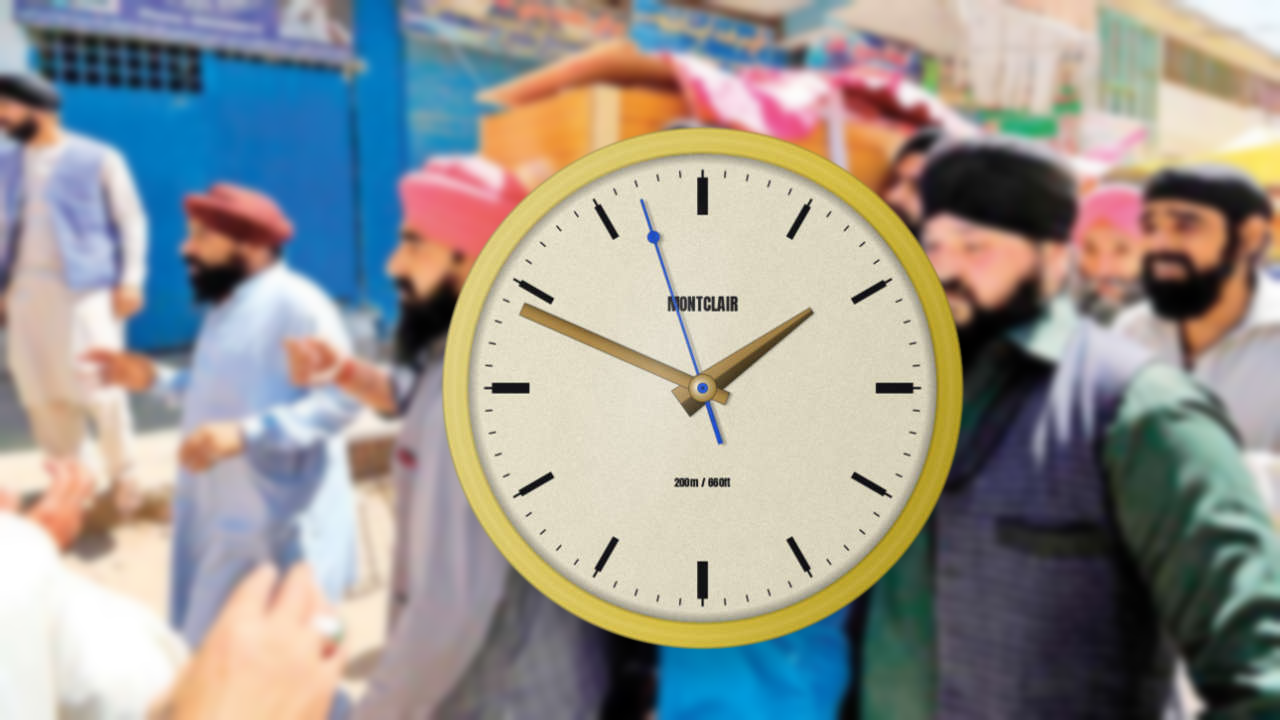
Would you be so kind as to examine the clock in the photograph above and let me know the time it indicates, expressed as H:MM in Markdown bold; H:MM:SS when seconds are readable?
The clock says **1:48:57**
